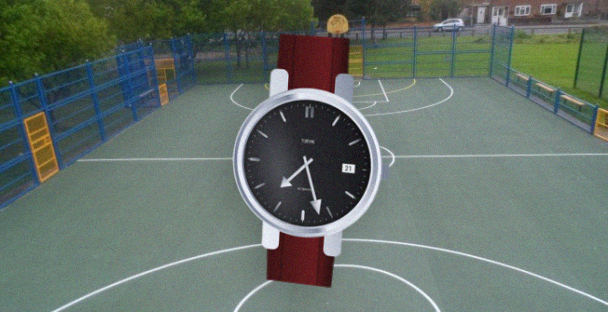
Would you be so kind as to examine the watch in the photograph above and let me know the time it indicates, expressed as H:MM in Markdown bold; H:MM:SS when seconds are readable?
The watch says **7:27**
